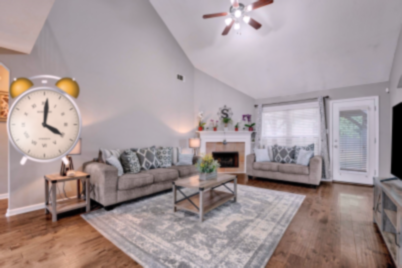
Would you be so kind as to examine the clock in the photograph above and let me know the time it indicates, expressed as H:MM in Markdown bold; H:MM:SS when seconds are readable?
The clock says **4:01**
